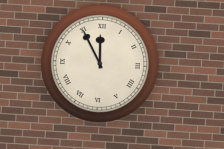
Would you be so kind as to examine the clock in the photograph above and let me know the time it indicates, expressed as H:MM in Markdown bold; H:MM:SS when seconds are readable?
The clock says **11:55**
